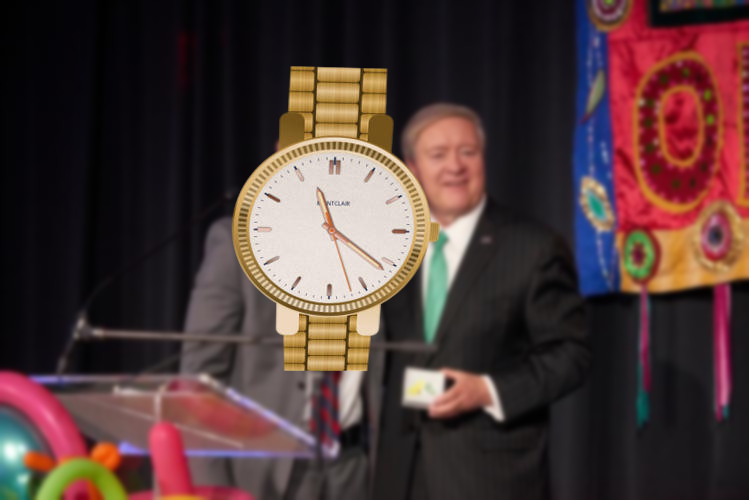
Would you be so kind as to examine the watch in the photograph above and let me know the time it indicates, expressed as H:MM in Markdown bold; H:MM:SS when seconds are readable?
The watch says **11:21:27**
